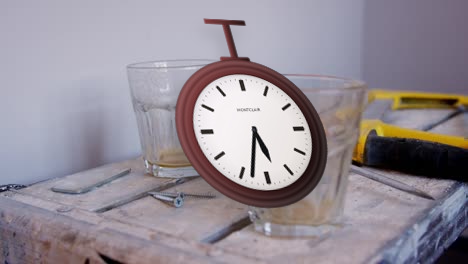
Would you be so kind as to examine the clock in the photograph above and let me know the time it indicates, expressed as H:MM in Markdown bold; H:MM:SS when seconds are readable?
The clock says **5:33**
